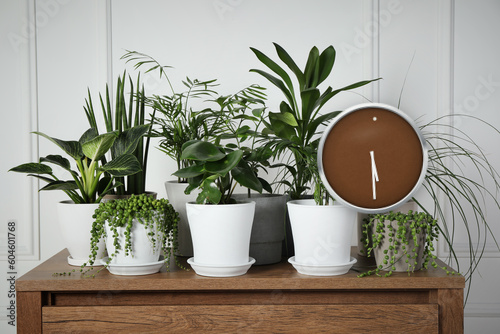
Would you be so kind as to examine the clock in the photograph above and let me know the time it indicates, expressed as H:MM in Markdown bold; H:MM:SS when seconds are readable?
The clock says **5:29**
